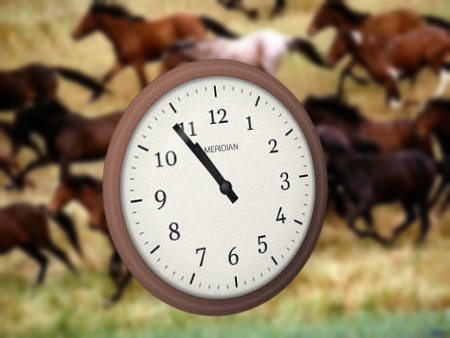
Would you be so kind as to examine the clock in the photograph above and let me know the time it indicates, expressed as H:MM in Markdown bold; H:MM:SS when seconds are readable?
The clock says **10:54**
